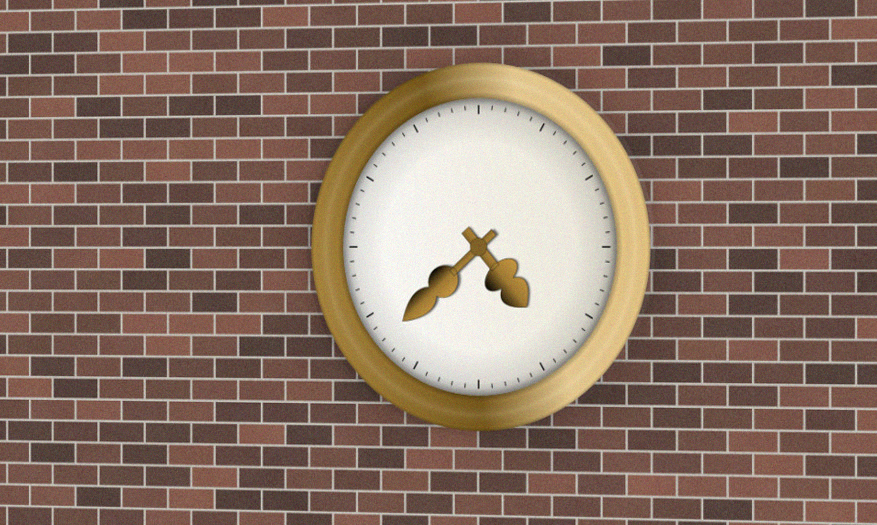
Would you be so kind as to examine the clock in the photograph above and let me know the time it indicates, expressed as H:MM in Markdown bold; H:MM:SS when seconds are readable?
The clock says **4:38**
